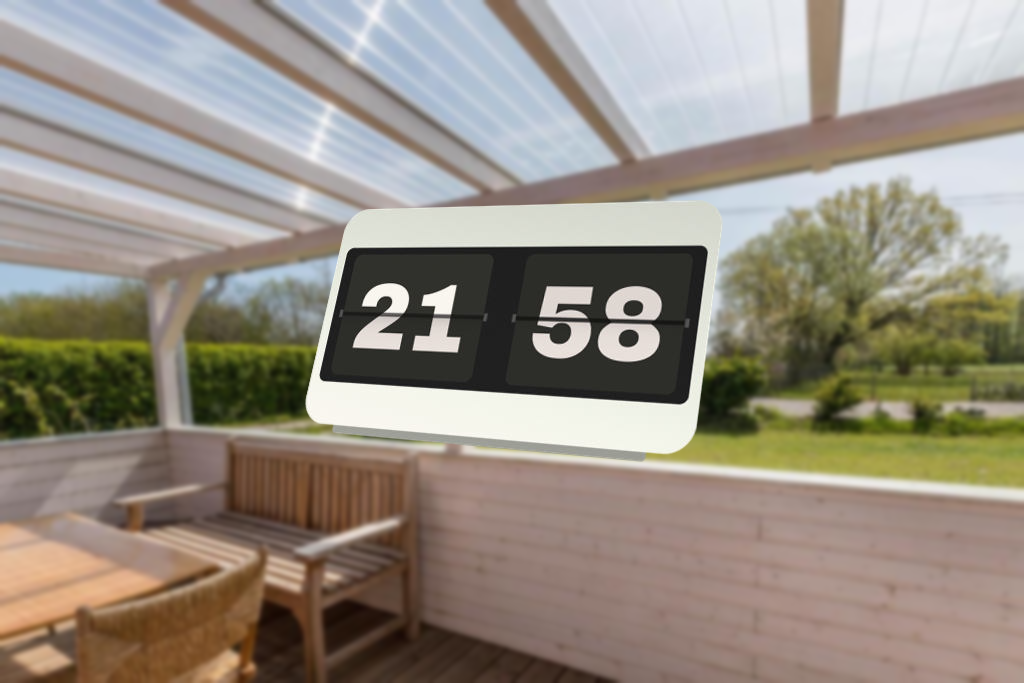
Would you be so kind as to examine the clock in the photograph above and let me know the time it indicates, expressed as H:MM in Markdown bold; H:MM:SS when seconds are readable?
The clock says **21:58**
